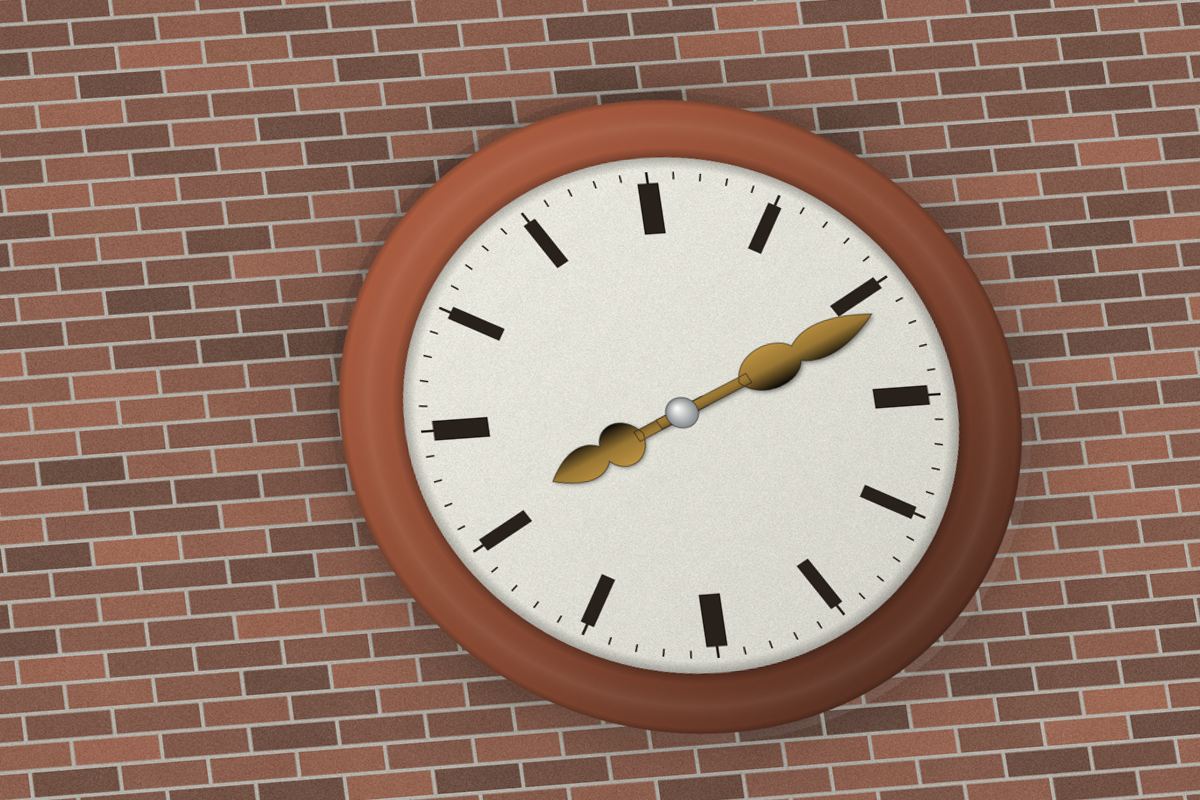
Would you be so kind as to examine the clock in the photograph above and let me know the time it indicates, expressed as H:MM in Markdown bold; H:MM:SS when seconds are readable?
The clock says **8:11**
